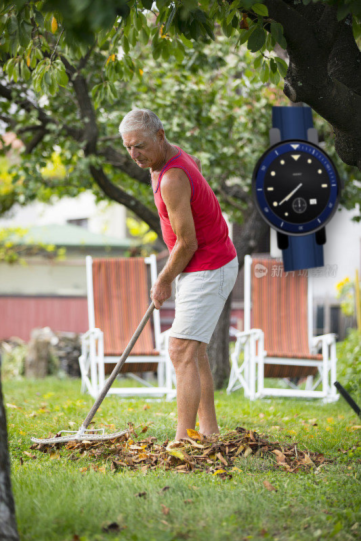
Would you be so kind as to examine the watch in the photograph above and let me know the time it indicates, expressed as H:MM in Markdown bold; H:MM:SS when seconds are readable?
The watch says **7:39**
